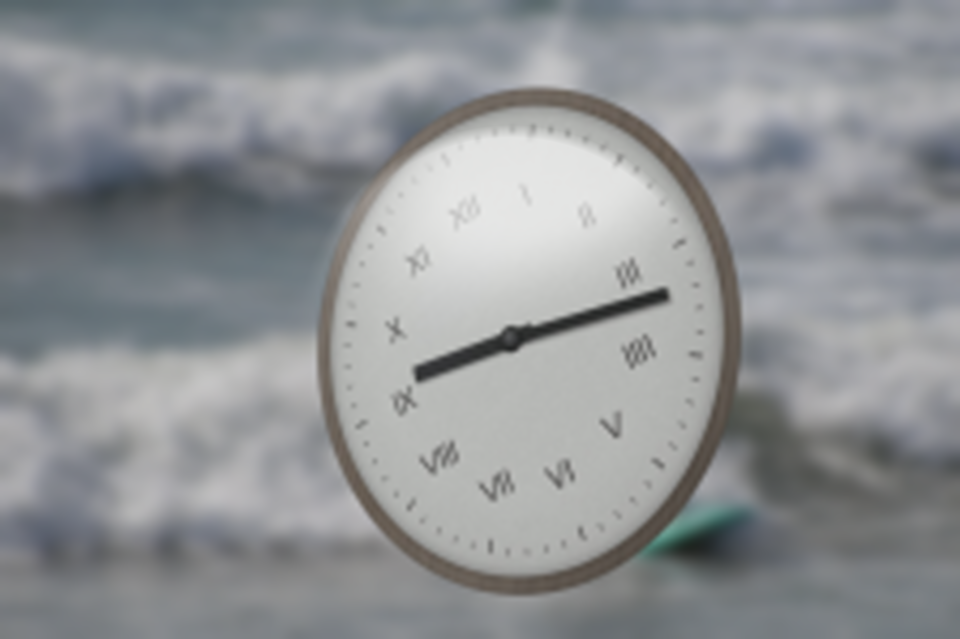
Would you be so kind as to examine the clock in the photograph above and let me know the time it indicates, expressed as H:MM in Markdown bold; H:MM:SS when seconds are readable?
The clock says **9:17**
